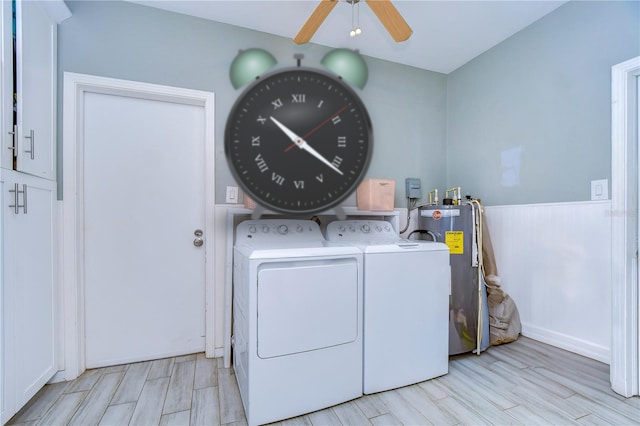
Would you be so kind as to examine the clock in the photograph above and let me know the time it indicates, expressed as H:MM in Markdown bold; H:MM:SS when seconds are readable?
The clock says **10:21:09**
